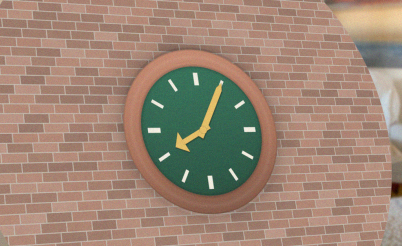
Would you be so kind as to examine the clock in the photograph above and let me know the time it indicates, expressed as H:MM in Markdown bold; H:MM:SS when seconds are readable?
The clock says **8:05**
